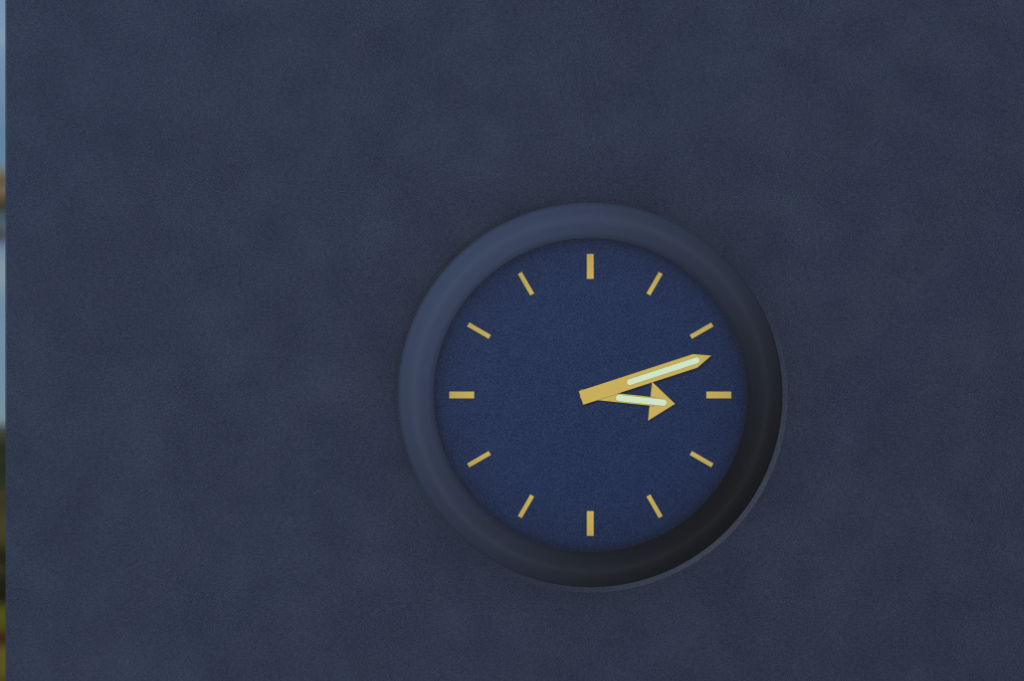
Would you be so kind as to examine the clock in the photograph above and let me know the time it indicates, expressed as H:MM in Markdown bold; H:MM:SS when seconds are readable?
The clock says **3:12**
